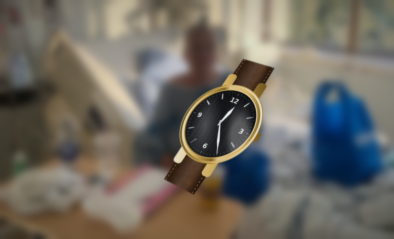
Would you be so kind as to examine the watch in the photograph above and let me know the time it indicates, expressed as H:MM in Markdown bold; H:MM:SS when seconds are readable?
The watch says **12:25**
